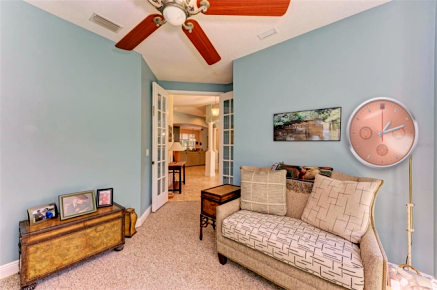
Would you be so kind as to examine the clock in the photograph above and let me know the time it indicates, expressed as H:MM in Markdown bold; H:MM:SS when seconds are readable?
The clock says **1:12**
